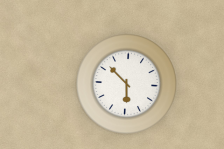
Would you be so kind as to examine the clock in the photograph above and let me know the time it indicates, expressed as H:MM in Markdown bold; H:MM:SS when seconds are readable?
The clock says **5:52**
